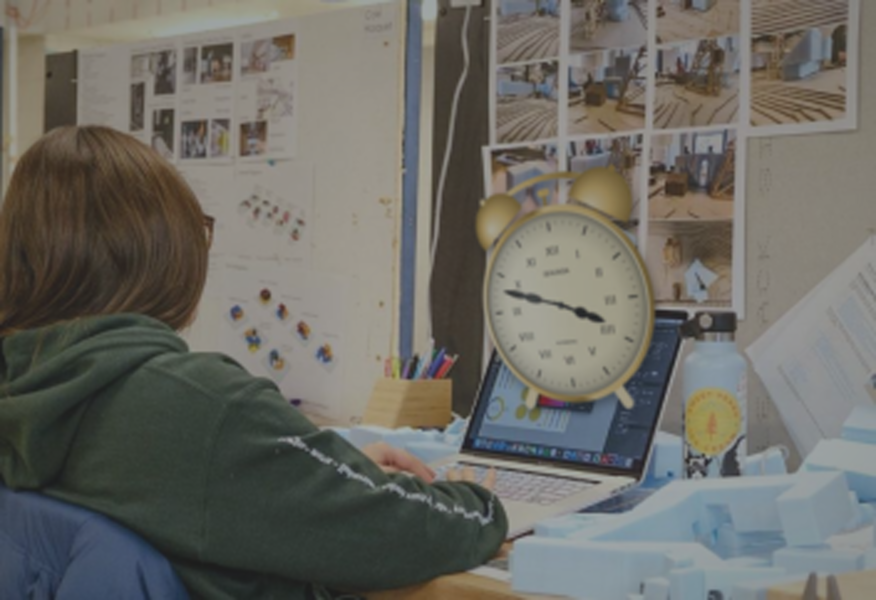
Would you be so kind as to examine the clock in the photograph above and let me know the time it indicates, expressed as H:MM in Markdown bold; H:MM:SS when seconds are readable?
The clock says **3:48**
